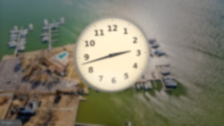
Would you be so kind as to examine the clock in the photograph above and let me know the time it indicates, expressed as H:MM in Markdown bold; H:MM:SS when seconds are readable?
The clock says **2:43**
